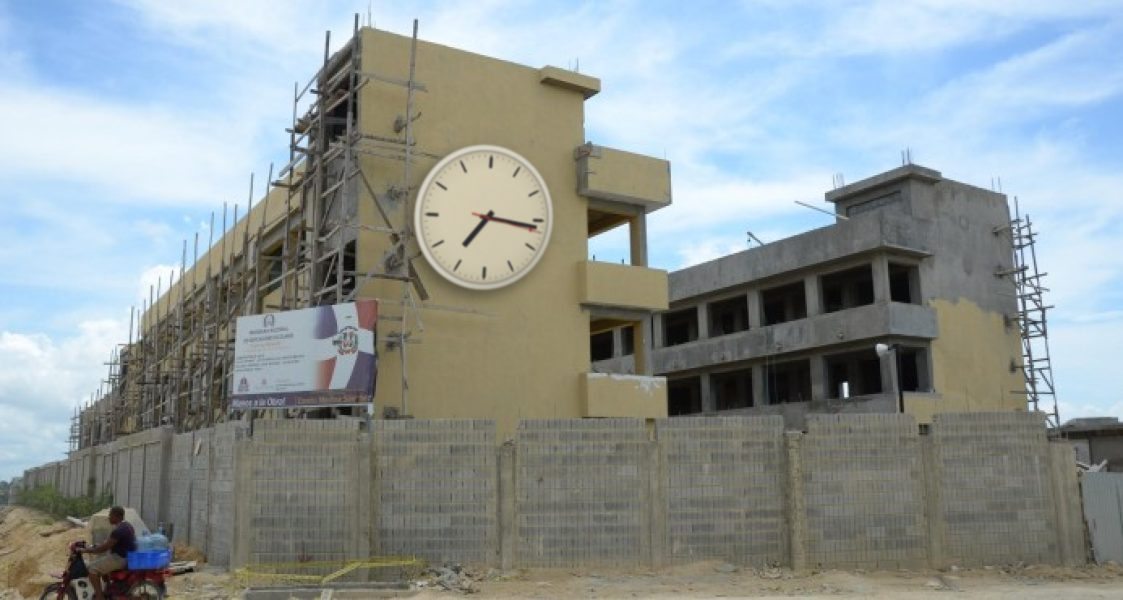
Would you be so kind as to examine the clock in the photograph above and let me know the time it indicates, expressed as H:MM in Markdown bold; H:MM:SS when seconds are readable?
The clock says **7:16:17**
